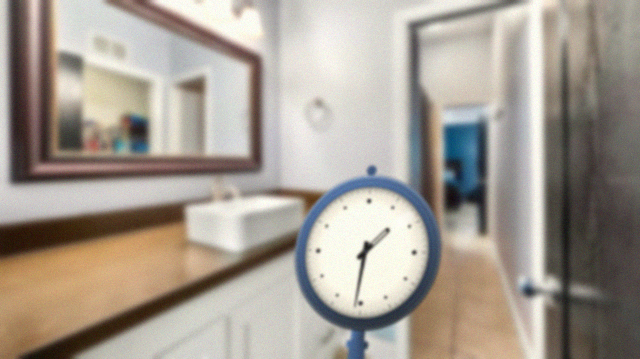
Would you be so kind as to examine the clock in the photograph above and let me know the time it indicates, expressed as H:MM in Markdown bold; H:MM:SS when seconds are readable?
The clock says **1:31**
